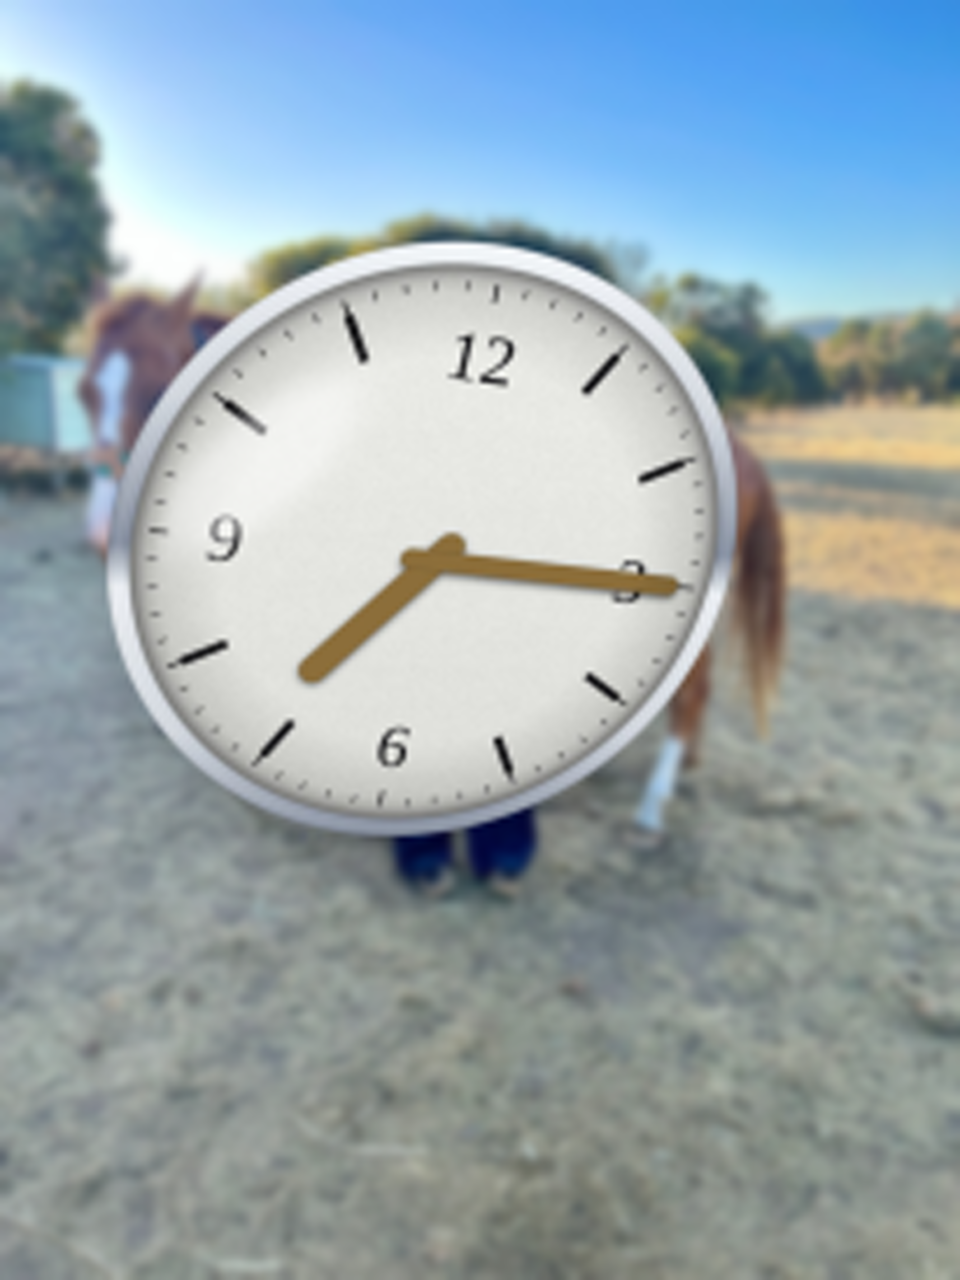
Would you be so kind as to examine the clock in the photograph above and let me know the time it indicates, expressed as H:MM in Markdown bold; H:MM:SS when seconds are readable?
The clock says **7:15**
